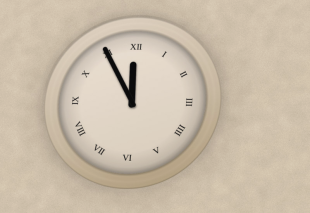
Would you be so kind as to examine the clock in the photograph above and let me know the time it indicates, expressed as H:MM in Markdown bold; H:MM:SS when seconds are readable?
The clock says **11:55**
